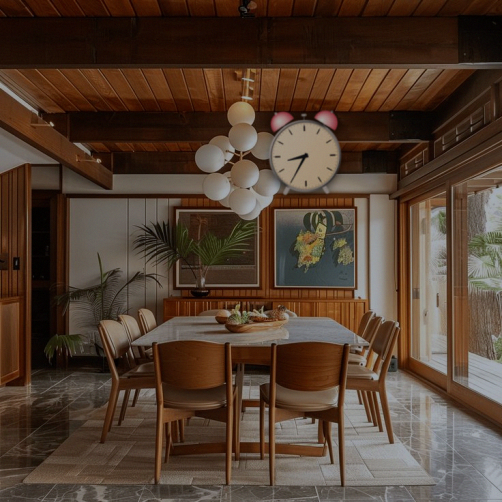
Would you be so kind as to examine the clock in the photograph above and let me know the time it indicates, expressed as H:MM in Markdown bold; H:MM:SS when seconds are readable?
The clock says **8:35**
